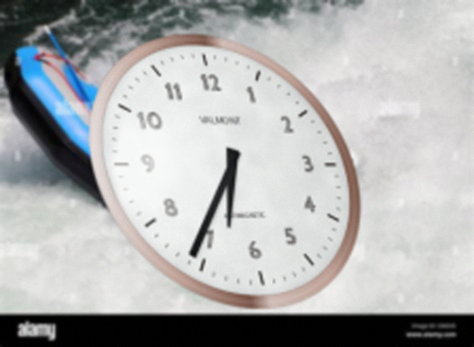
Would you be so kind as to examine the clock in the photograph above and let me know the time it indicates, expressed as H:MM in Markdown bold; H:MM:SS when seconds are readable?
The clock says **6:36**
